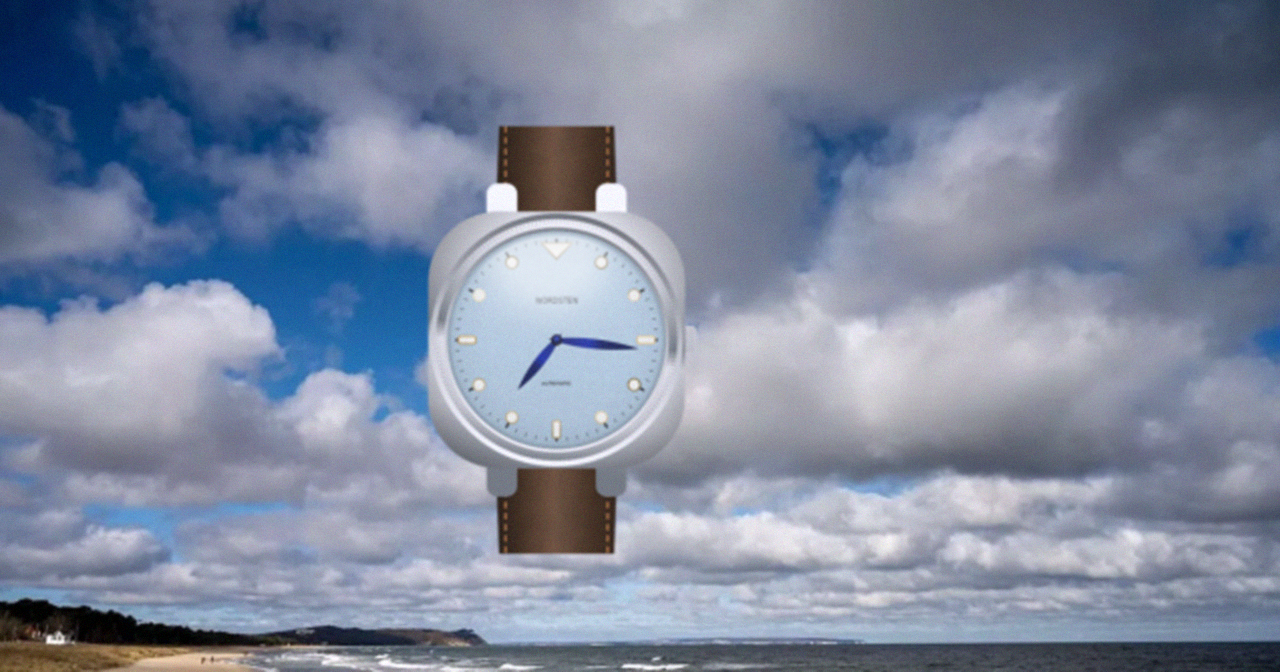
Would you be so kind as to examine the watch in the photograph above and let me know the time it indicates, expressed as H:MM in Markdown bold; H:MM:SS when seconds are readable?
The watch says **7:16**
